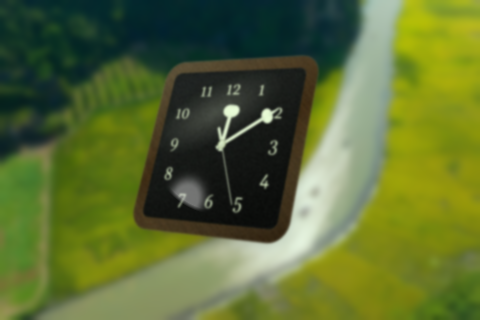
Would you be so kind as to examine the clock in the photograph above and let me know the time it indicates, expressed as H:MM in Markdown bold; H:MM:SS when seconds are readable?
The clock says **12:09:26**
